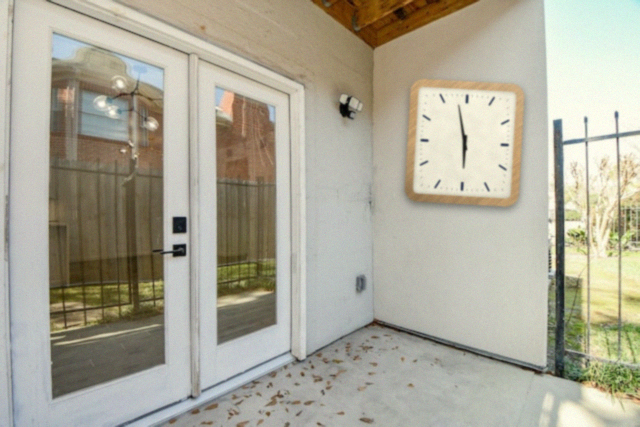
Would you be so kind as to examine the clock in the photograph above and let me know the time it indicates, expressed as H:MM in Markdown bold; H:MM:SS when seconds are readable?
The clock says **5:58**
